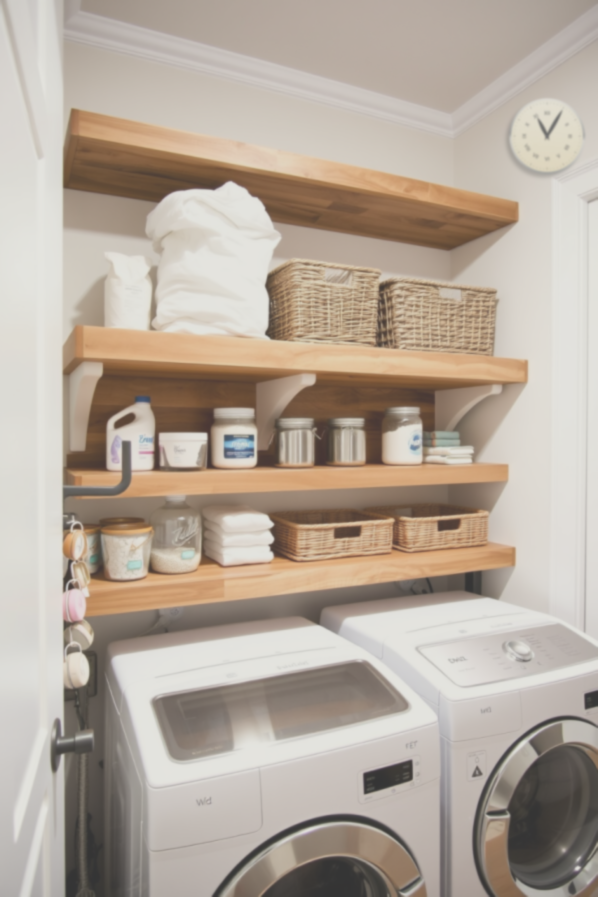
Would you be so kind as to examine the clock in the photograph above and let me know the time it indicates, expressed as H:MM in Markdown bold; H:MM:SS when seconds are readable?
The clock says **11:05**
